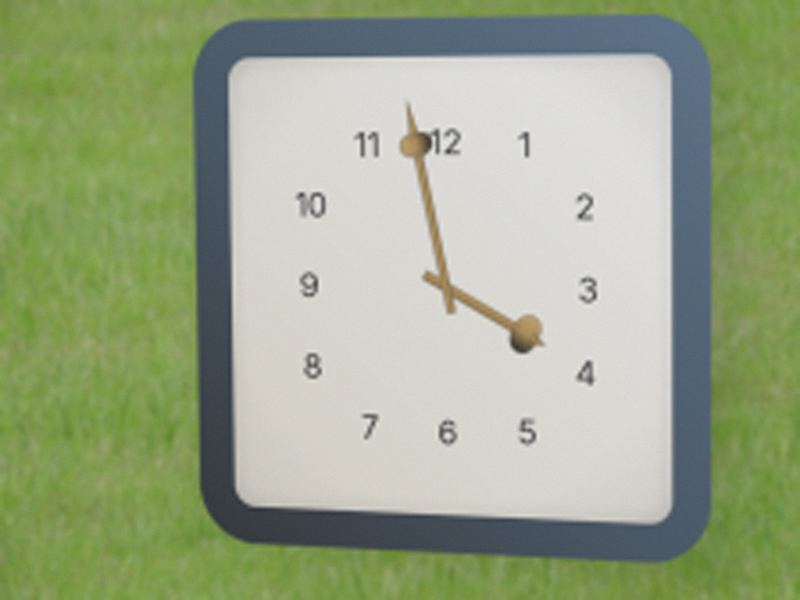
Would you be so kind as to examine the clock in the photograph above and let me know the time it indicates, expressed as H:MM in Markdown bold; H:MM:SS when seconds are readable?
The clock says **3:58**
